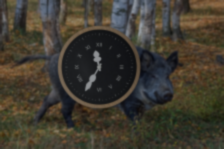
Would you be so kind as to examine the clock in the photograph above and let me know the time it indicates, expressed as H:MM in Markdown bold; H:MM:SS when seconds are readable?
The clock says **11:35**
